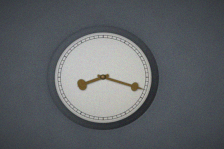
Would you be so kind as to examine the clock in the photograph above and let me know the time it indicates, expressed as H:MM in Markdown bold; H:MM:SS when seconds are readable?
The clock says **8:18**
